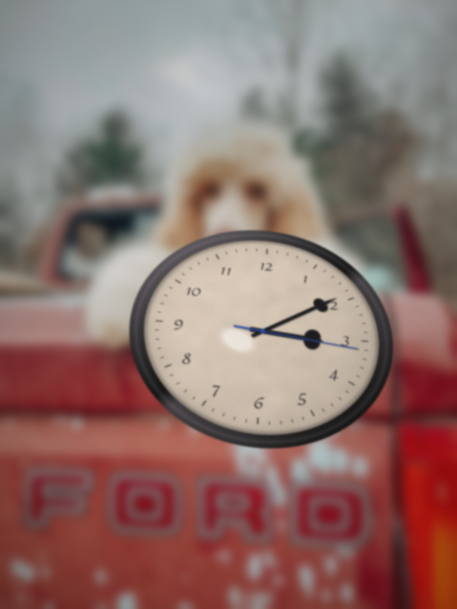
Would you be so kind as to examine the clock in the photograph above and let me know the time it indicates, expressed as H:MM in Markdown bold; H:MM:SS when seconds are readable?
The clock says **3:09:16**
